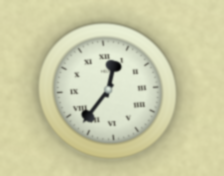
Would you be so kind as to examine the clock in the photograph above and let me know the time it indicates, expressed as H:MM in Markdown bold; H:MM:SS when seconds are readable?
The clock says **12:37**
